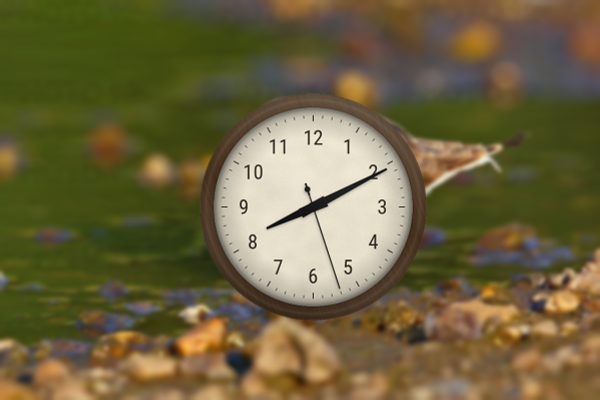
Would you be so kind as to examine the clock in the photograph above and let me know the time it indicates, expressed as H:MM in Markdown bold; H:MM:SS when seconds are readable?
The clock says **8:10:27**
